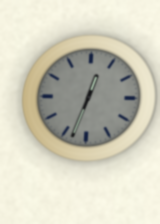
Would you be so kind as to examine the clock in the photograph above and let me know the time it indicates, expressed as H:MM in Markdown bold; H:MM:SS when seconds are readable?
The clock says **12:33**
